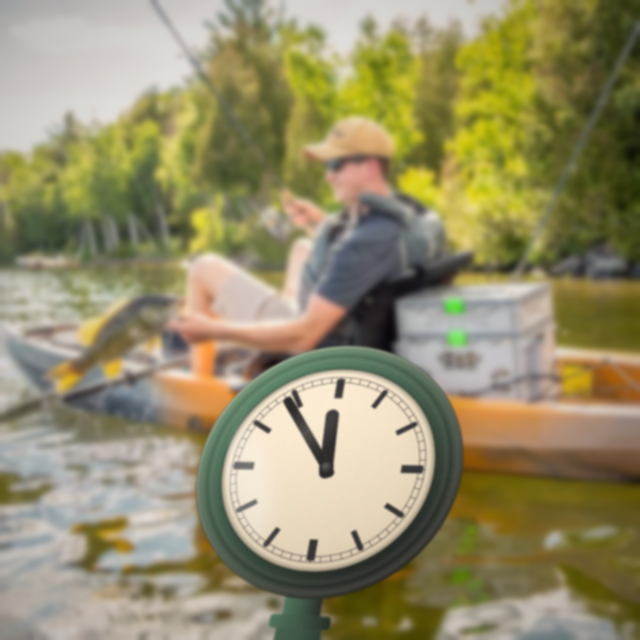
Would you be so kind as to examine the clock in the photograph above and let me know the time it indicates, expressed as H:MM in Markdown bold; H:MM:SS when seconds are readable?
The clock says **11:54**
